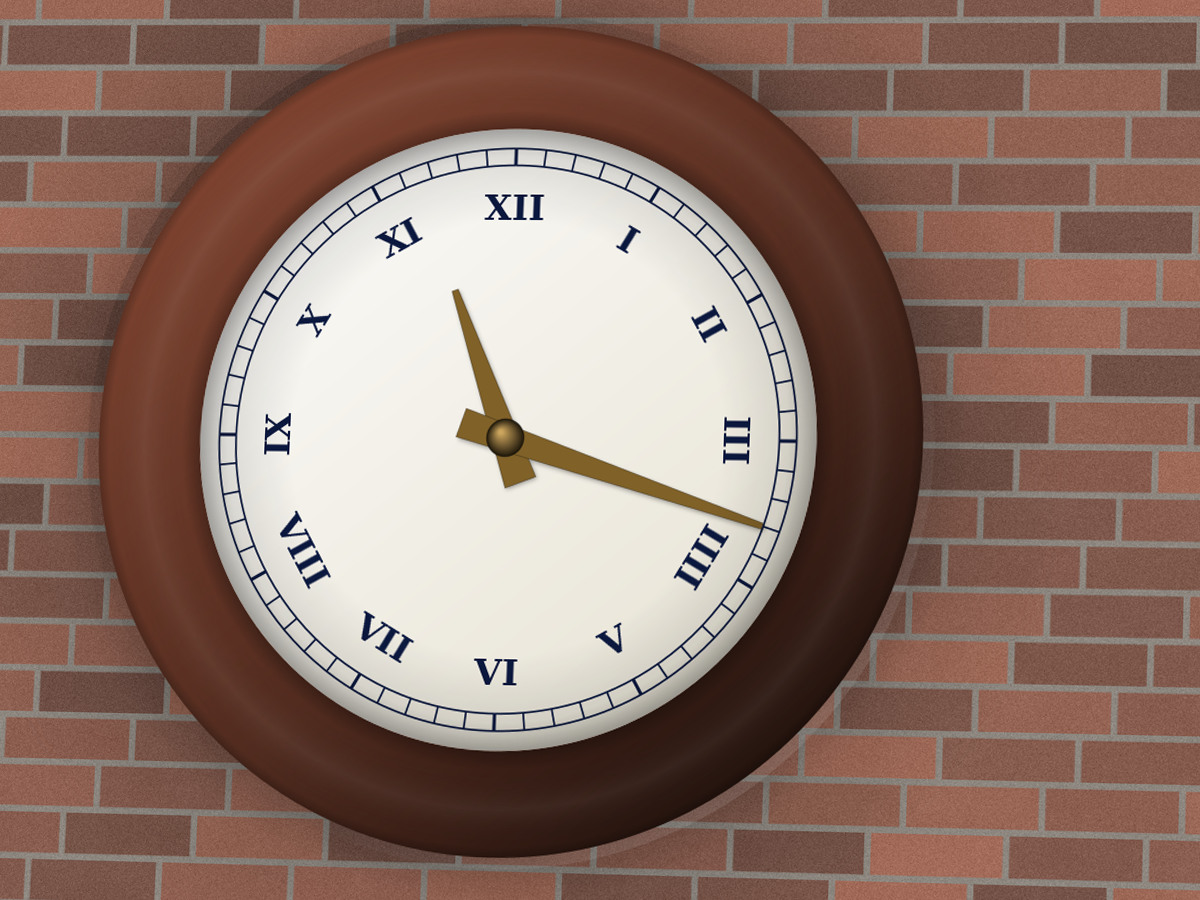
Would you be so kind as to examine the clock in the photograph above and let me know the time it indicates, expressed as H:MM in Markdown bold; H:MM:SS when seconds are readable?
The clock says **11:18**
